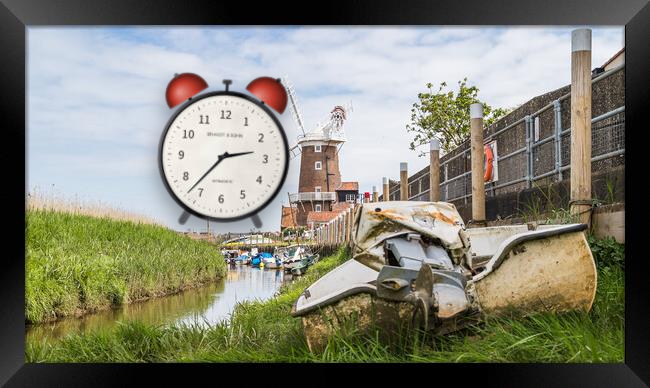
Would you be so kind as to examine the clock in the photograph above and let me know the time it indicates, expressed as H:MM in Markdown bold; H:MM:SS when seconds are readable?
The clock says **2:37**
